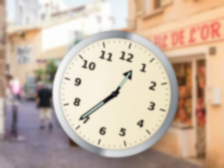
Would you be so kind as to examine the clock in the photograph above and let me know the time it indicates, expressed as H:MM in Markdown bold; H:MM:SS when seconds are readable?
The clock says **12:36**
